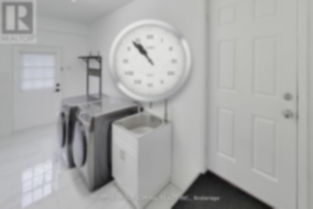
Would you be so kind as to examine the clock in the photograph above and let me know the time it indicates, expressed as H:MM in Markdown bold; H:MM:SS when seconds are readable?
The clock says **10:53**
